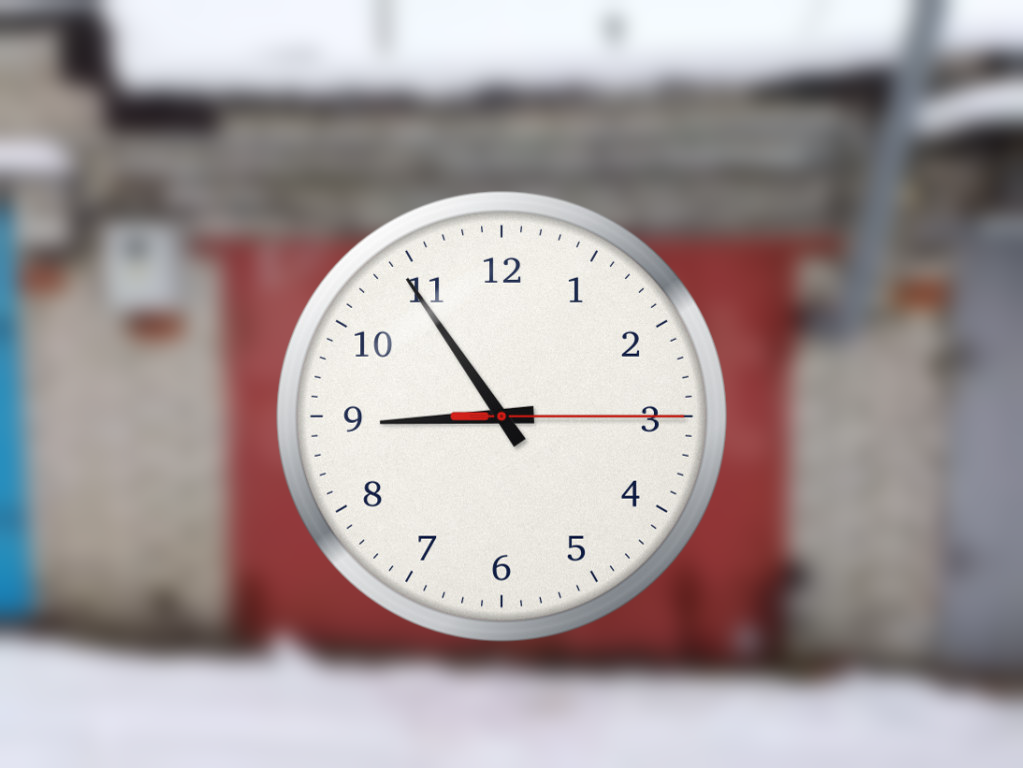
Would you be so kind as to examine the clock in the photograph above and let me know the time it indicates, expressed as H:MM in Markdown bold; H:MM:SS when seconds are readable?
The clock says **8:54:15**
